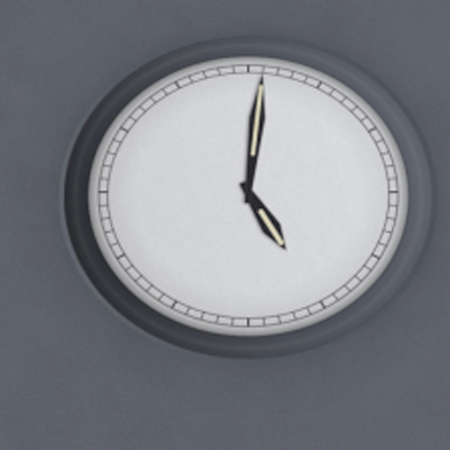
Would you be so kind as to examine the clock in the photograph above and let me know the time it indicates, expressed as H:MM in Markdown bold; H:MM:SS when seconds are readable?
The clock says **5:01**
